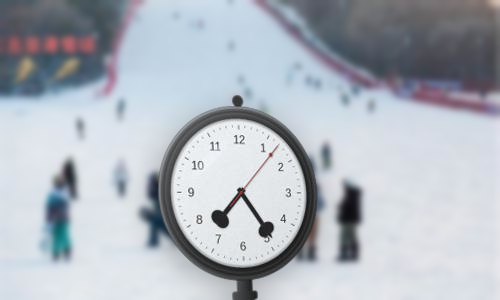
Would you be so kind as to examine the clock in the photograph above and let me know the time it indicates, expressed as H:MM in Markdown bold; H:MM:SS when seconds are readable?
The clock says **7:24:07**
